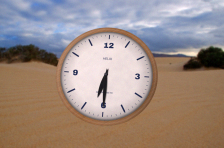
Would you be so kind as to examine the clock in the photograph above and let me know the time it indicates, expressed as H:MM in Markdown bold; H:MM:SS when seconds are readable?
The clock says **6:30**
